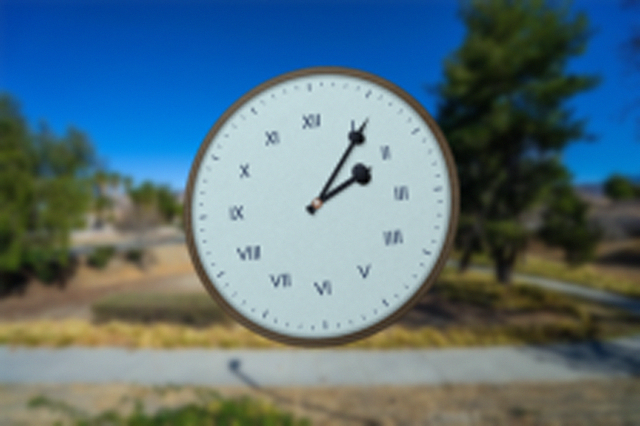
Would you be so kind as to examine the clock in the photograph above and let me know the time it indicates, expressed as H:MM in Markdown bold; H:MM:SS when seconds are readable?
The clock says **2:06**
